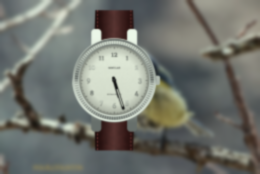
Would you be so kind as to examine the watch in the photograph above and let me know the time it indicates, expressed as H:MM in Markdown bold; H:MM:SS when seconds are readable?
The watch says **5:27**
